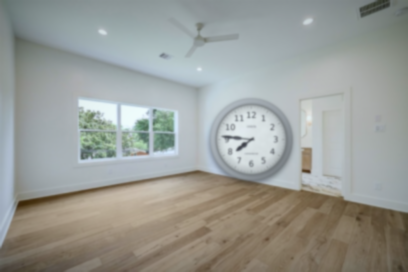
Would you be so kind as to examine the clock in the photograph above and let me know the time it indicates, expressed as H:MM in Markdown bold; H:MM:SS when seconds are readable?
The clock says **7:46**
